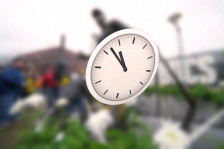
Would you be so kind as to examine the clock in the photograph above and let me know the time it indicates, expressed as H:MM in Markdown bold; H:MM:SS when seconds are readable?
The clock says **10:52**
